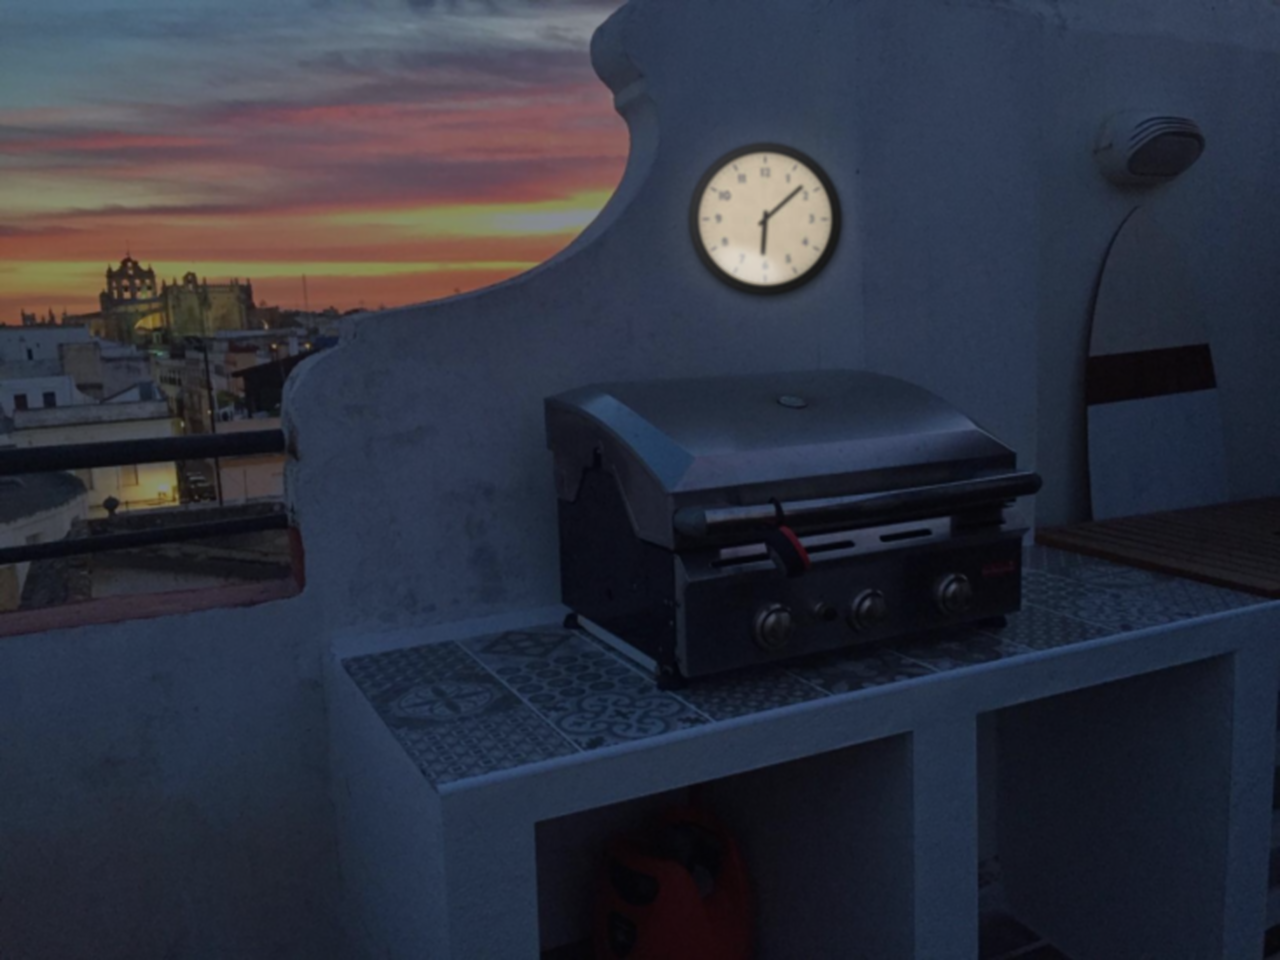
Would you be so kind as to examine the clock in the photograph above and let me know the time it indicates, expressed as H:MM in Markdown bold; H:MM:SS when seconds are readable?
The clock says **6:08**
